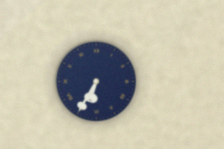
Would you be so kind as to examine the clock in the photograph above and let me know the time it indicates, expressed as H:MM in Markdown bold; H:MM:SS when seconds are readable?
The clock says **6:35**
